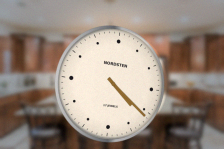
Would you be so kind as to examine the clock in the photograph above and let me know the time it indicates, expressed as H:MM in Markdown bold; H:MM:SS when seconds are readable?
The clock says **4:21**
